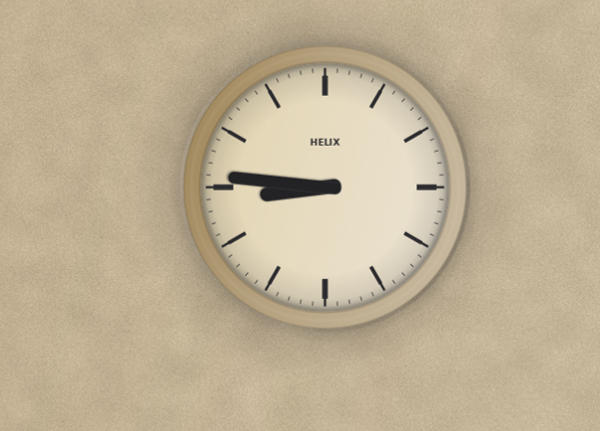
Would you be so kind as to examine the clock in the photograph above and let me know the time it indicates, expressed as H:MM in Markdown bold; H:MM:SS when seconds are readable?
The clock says **8:46**
